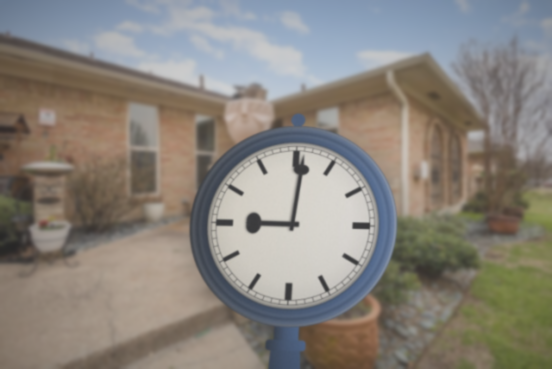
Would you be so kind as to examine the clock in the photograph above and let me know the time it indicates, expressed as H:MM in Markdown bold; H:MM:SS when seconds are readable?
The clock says **9:01**
